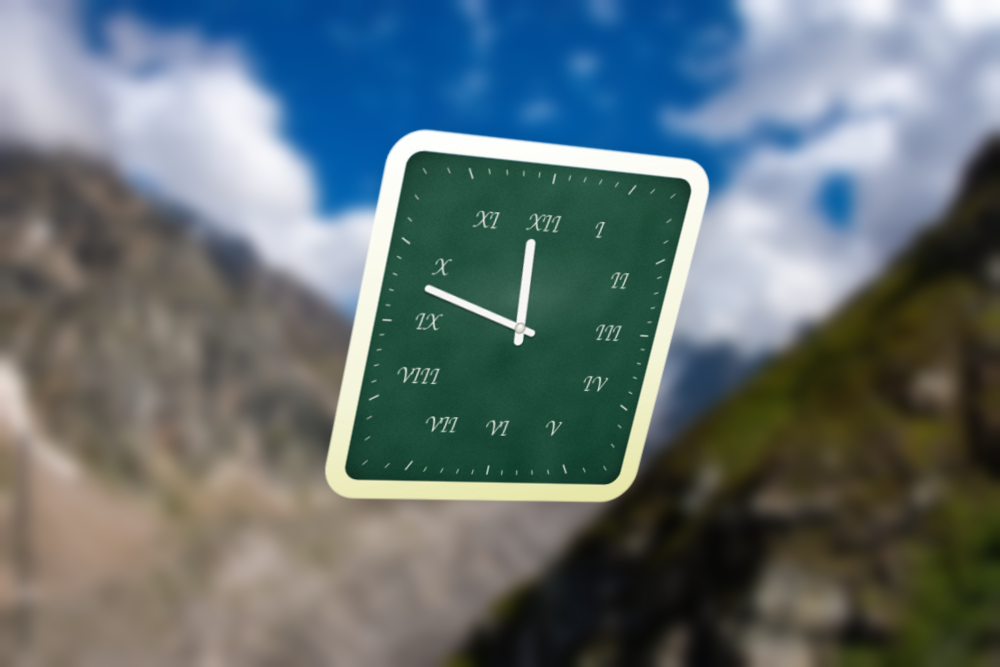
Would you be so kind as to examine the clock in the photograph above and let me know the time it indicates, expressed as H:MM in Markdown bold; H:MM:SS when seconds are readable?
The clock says **11:48**
